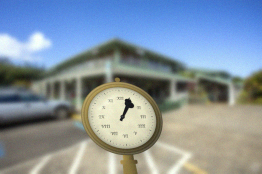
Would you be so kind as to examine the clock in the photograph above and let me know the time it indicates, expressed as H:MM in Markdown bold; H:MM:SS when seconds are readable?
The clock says **1:04**
